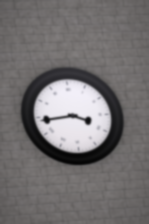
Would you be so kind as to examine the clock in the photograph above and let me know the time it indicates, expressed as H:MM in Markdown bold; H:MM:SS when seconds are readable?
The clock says **3:44**
